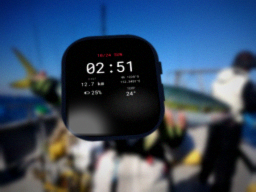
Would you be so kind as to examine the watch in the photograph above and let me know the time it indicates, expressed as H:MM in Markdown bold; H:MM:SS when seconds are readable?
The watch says **2:51**
